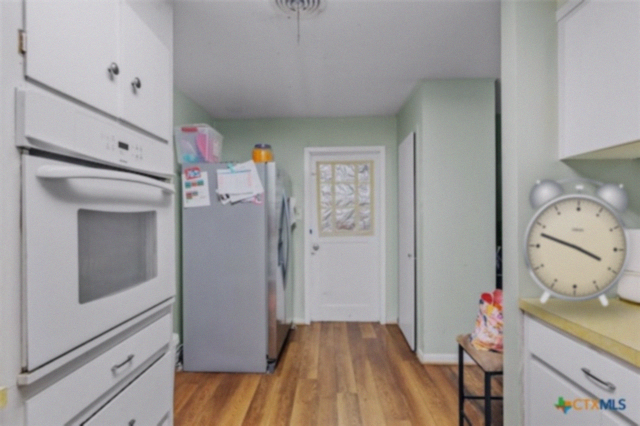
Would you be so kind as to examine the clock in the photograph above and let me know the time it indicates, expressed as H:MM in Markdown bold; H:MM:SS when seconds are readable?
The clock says **3:48**
